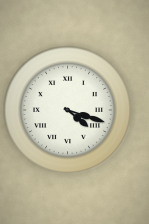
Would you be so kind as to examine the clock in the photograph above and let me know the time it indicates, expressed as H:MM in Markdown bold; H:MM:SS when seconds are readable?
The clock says **4:18**
